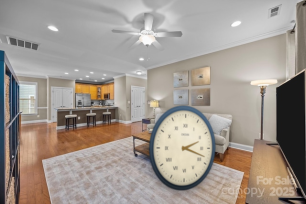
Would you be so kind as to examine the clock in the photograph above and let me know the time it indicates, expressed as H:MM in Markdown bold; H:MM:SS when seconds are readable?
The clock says **2:18**
